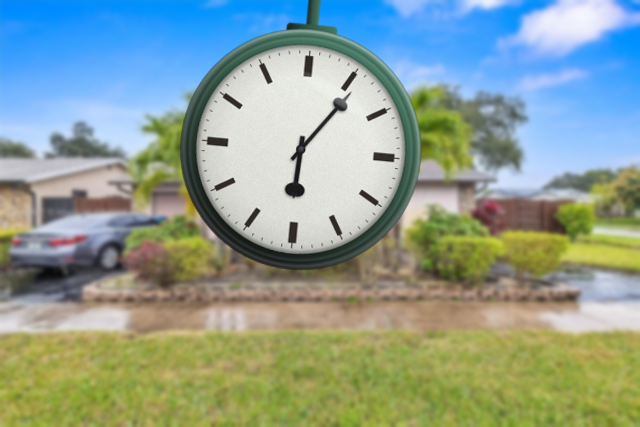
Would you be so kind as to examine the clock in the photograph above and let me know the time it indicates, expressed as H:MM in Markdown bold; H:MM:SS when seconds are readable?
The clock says **6:06**
